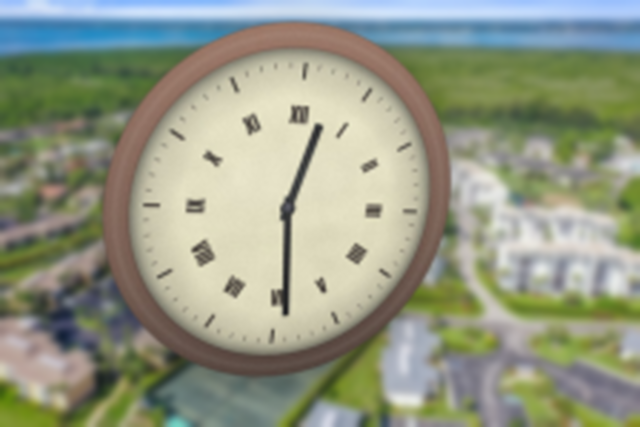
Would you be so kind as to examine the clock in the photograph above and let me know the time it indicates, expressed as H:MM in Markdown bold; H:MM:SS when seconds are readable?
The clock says **12:29**
